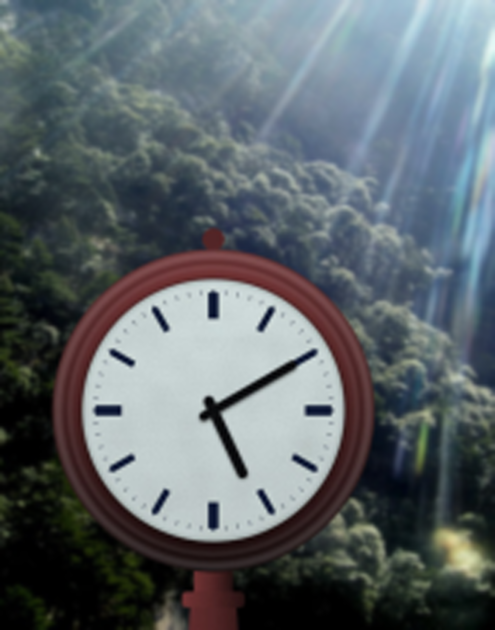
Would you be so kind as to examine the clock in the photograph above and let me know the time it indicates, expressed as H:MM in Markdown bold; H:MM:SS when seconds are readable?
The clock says **5:10**
